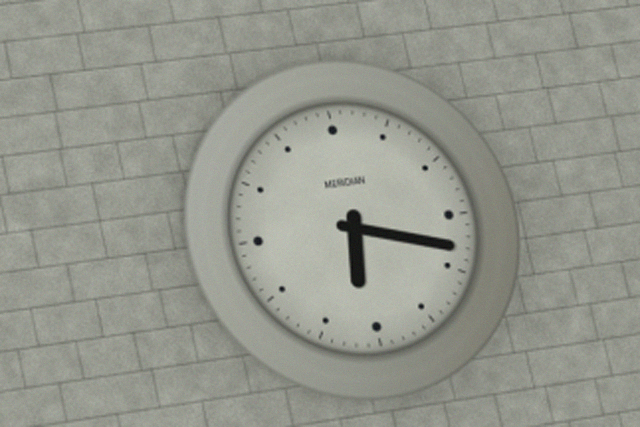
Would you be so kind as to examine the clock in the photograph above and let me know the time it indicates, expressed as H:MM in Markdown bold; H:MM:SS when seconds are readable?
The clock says **6:18**
